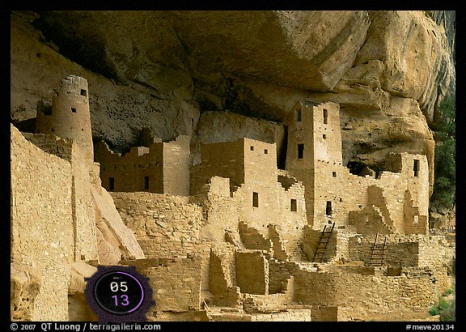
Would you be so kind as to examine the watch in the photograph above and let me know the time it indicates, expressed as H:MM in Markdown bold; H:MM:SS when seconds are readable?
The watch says **5:13**
